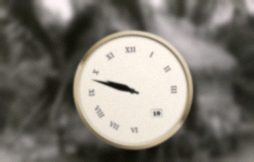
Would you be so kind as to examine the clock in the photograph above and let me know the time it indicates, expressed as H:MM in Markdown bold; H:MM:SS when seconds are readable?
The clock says **9:48**
